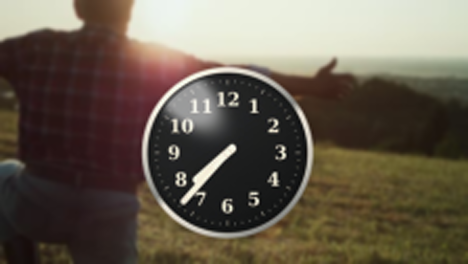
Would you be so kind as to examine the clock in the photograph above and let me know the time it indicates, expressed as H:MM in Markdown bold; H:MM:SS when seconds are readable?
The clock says **7:37**
